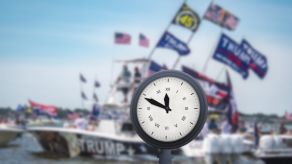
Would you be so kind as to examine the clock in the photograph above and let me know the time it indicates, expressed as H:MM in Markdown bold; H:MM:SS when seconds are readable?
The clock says **11:49**
